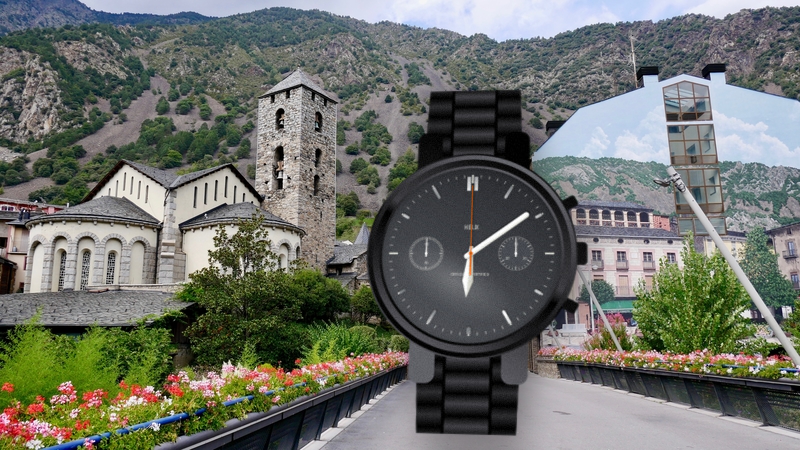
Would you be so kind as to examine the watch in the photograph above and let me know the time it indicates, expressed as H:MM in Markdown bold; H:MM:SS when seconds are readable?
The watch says **6:09**
